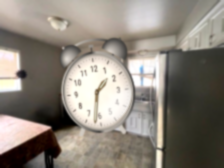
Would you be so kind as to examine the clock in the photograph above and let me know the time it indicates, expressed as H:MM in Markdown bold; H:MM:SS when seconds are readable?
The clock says **1:32**
